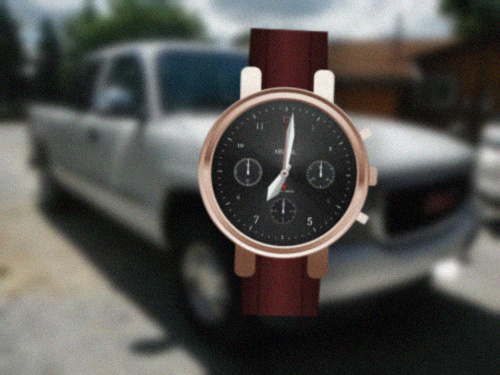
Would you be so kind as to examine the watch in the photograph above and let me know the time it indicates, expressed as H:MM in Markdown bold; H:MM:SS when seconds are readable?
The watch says **7:01**
